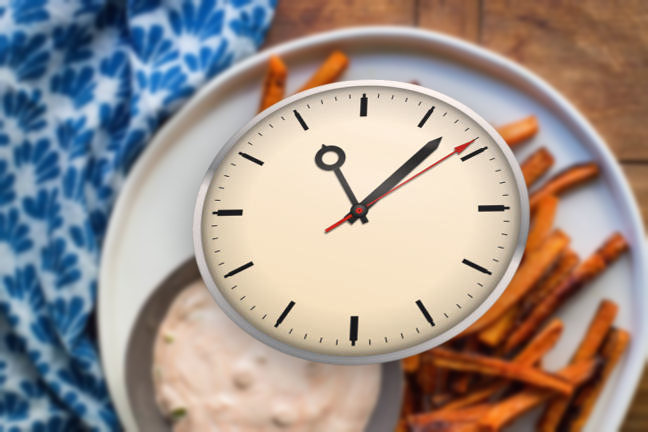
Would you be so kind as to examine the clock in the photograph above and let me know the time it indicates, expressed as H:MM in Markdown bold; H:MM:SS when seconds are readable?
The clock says **11:07:09**
